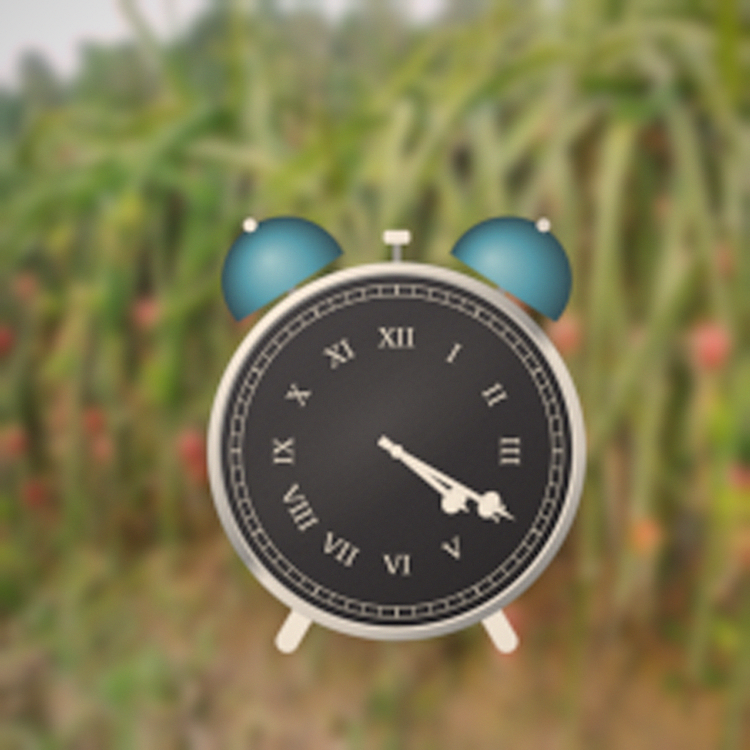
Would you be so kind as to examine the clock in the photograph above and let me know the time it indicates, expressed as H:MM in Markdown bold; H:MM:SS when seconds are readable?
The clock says **4:20**
